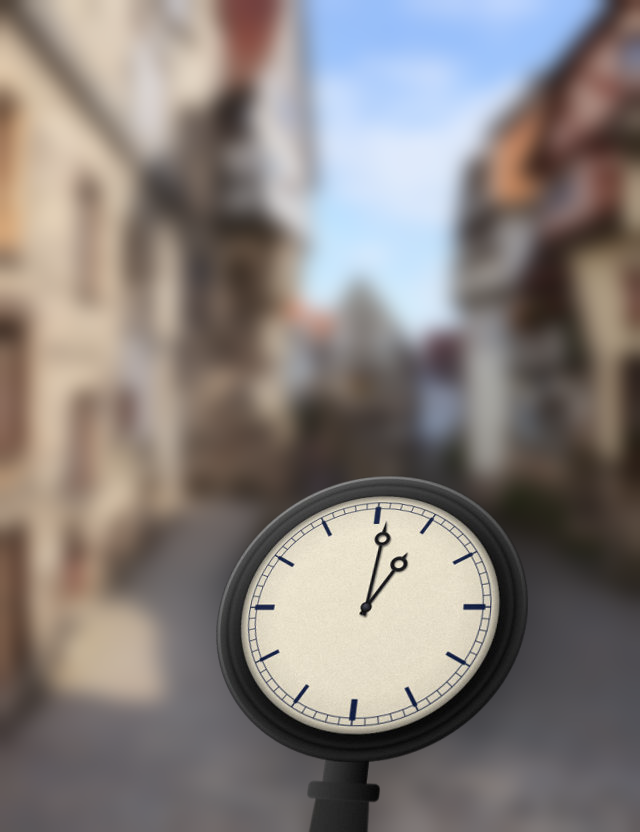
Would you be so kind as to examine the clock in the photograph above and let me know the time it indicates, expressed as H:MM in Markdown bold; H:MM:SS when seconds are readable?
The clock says **1:01**
